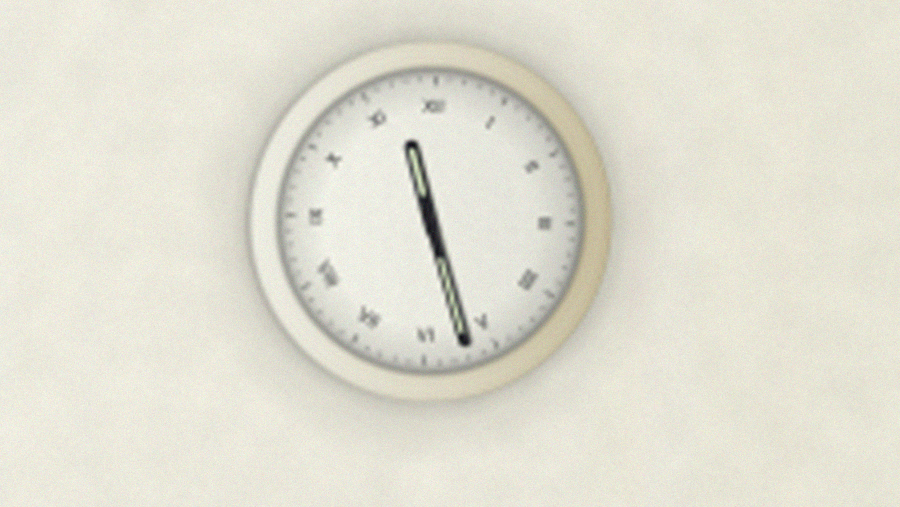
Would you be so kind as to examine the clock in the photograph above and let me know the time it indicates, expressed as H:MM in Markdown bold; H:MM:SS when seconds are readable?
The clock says **11:27**
